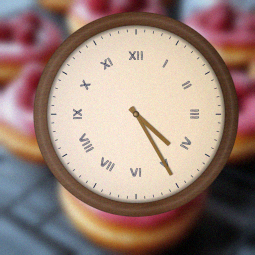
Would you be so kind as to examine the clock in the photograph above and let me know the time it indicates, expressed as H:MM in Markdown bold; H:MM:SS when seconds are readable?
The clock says **4:25**
